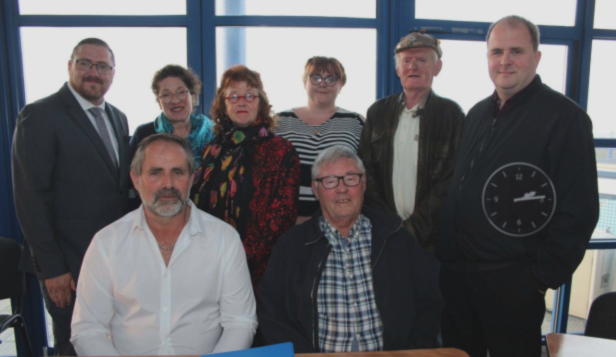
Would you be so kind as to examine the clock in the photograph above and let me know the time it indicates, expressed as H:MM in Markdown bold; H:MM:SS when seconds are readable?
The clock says **2:14**
